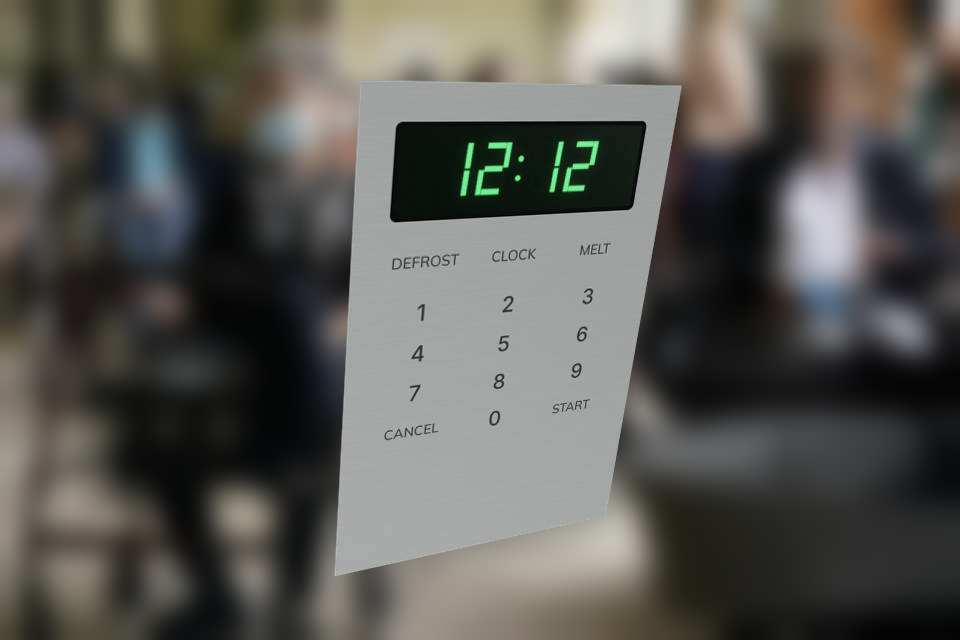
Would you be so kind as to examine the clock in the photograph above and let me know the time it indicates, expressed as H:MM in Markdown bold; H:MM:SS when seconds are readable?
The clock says **12:12**
